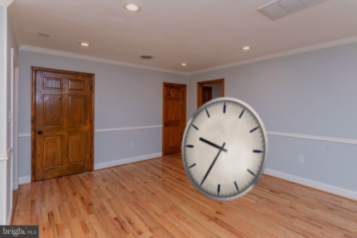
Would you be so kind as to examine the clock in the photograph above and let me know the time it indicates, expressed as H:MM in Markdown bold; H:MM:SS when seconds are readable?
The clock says **9:35**
